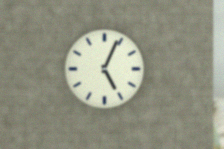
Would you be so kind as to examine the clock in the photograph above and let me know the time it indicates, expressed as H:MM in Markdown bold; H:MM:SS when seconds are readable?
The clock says **5:04**
